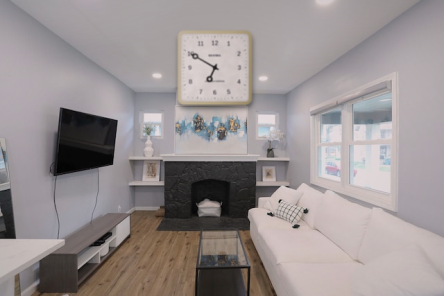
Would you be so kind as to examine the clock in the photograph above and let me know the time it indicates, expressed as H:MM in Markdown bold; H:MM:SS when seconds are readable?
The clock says **6:50**
